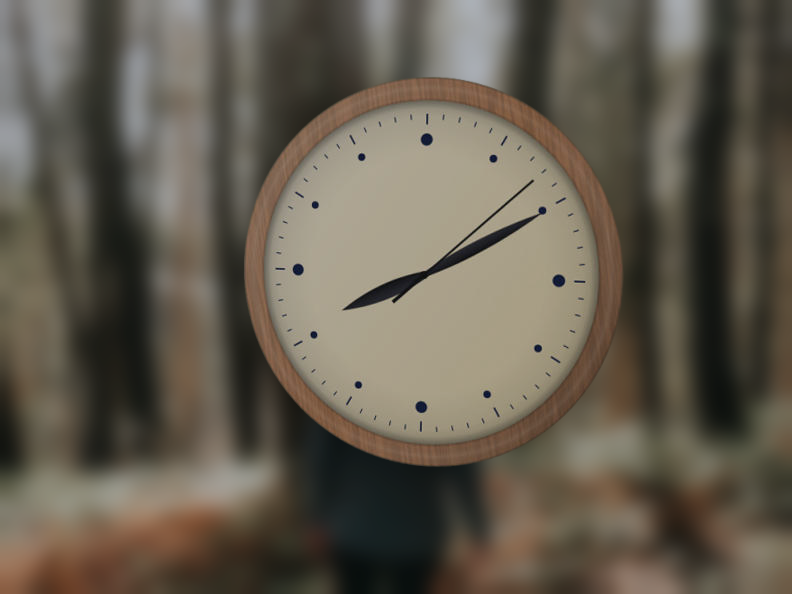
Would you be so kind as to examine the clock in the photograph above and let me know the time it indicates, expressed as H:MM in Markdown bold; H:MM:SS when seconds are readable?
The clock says **8:10:08**
